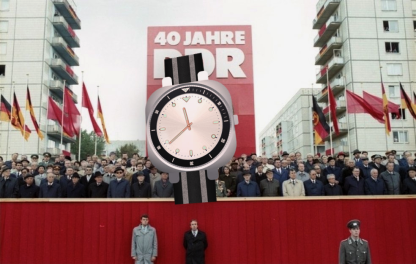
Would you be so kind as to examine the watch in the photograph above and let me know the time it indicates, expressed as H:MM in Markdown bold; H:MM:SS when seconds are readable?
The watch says **11:39**
